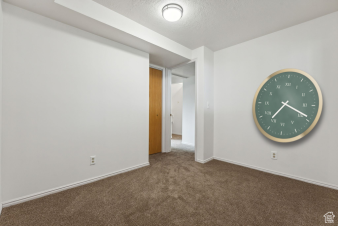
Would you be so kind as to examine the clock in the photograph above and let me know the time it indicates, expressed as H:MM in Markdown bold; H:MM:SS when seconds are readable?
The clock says **7:19**
